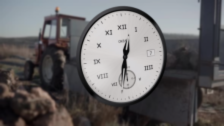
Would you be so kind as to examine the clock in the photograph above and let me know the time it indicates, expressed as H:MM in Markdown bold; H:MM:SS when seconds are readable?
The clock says **12:32**
